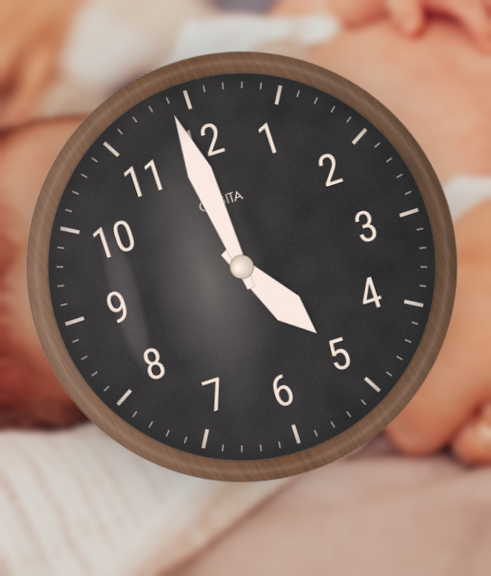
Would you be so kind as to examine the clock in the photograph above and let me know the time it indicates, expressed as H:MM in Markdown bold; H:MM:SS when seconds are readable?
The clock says **4:59**
